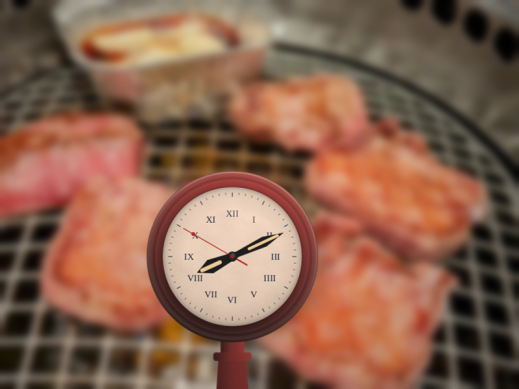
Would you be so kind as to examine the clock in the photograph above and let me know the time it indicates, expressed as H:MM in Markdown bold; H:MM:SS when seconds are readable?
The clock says **8:10:50**
